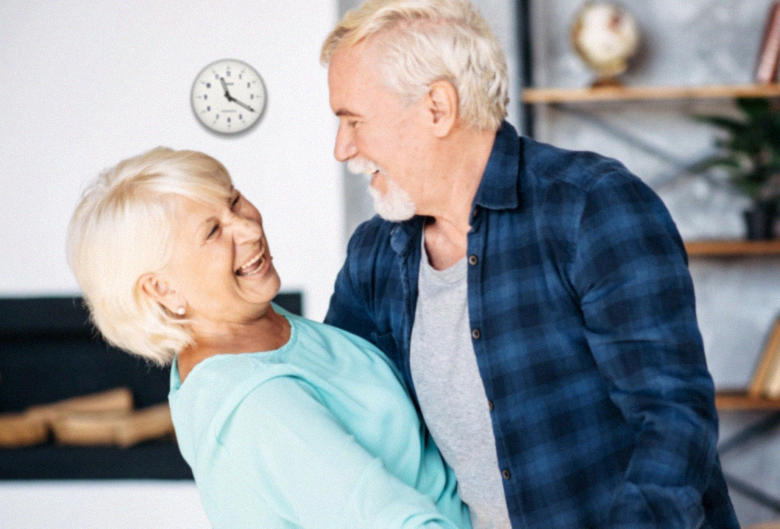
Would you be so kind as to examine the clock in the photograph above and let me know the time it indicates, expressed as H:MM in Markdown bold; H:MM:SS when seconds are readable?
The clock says **11:20**
